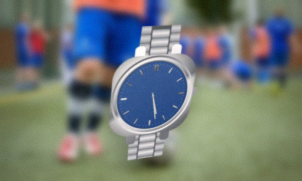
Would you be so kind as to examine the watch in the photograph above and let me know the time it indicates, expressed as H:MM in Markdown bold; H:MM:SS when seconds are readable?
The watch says **5:28**
